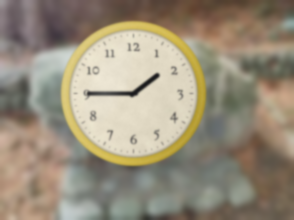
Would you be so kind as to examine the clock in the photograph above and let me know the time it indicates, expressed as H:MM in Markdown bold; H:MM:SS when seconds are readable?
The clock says **1:45**
